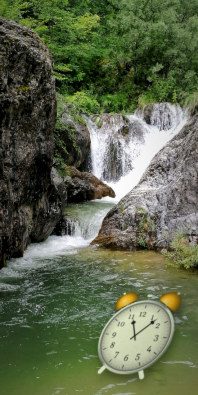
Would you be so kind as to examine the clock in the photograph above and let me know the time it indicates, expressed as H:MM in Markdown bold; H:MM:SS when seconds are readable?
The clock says **11:07**
